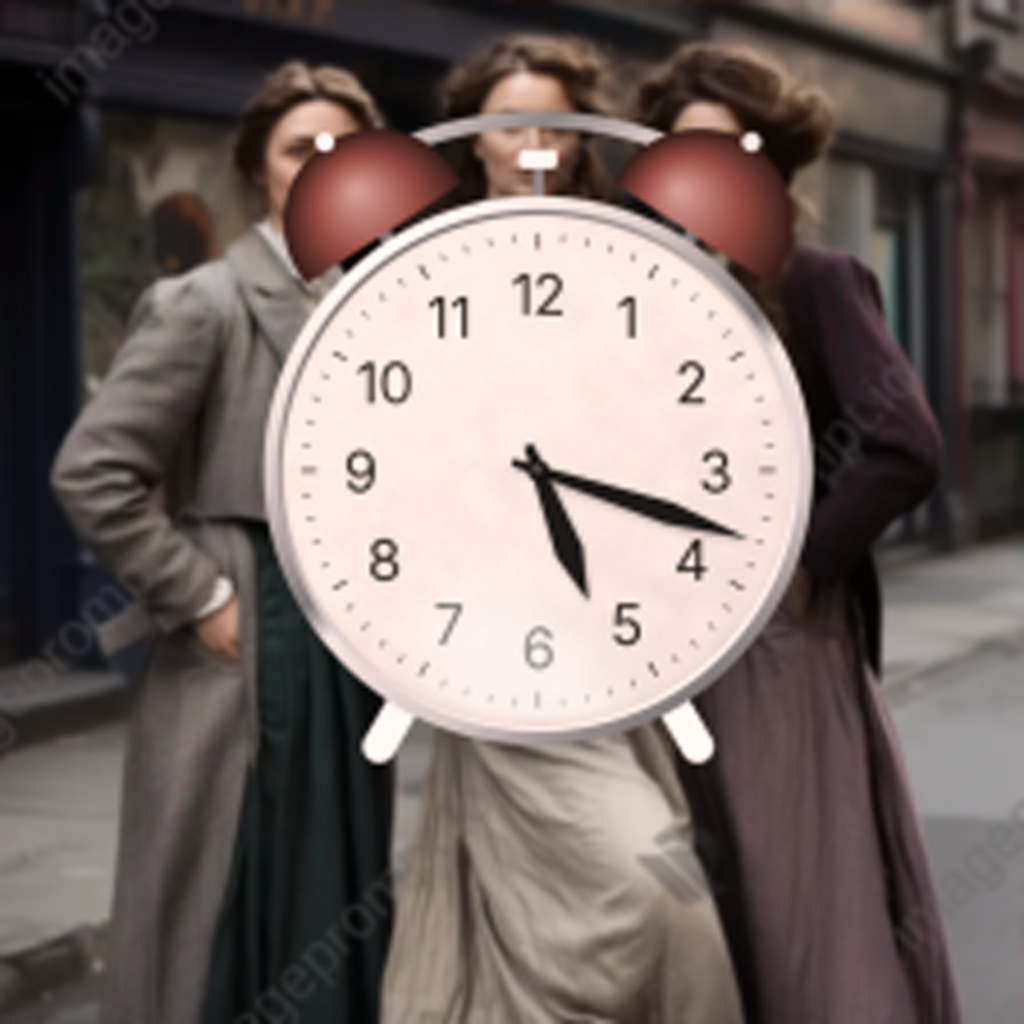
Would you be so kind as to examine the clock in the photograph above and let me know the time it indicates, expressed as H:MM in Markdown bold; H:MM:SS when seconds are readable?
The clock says **5:18**
